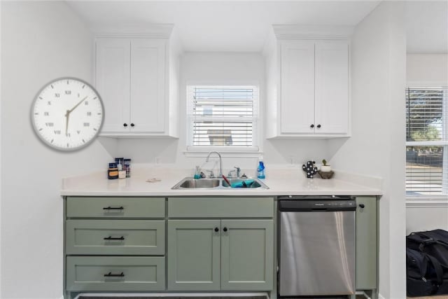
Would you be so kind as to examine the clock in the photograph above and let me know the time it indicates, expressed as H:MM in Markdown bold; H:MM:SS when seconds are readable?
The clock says **6:08**
